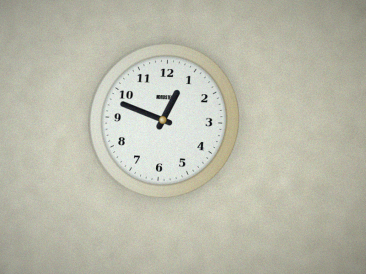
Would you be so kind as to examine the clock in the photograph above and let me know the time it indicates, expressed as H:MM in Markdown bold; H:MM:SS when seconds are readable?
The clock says **12:48**
